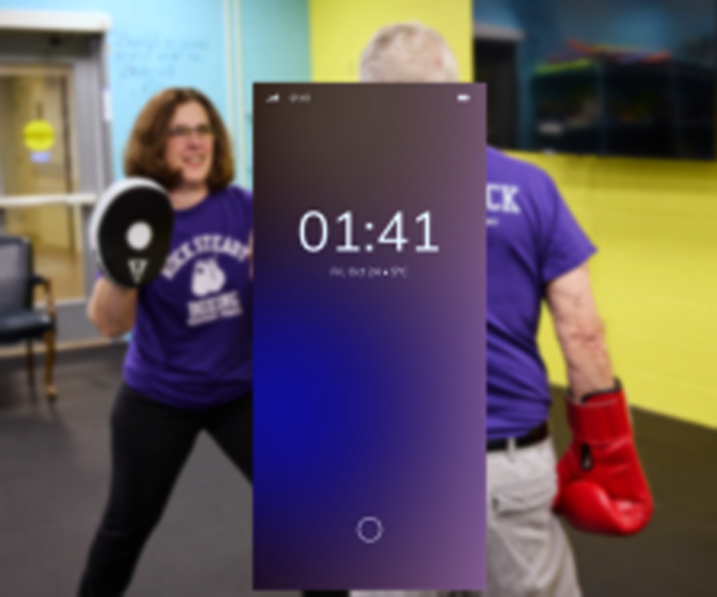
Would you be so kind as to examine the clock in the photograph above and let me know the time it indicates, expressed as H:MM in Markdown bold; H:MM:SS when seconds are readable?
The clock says **1:41**
